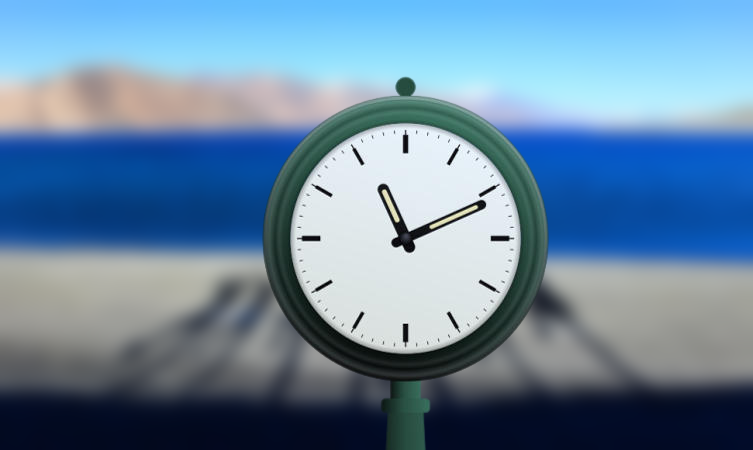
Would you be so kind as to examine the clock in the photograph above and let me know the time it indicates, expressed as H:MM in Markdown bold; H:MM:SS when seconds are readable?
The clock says **11:11**
